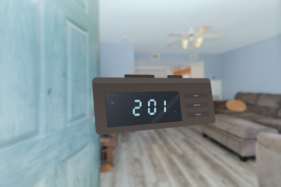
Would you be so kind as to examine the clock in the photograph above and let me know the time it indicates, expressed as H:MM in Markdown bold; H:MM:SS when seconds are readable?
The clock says **2:01**
